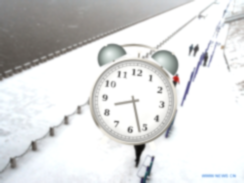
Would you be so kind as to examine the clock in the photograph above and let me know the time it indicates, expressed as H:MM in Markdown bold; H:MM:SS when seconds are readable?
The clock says **8:27**
